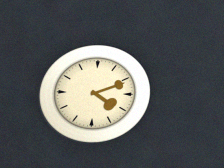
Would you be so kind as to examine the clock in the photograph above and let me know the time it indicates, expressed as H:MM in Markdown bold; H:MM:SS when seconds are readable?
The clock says **4:11**
